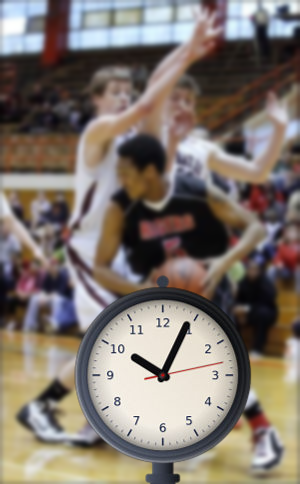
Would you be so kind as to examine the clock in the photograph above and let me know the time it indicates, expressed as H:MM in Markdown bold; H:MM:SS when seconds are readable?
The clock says **10:04:13**
